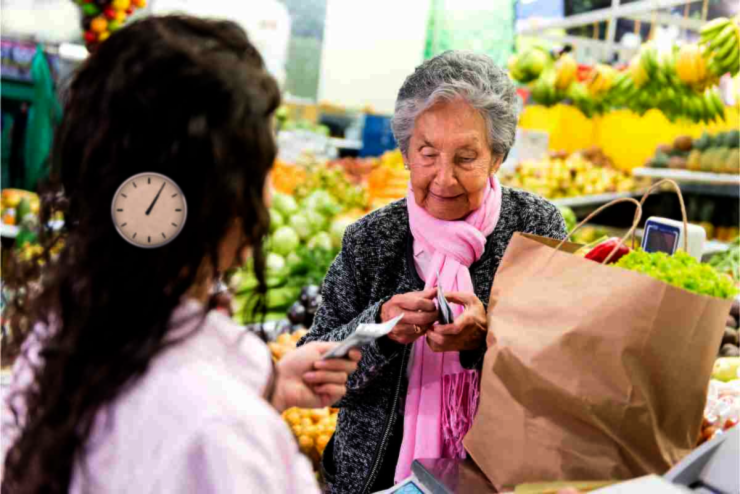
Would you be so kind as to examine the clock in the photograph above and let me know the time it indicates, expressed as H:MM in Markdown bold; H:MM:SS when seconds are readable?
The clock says **1:05**
